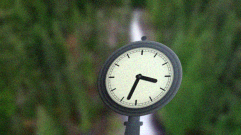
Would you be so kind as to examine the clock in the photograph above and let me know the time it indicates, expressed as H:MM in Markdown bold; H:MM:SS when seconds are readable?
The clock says **3:33**
